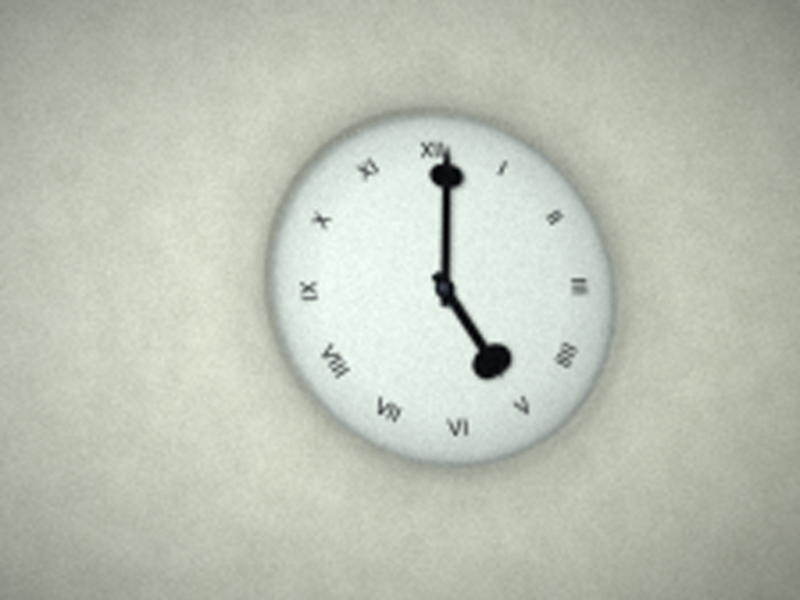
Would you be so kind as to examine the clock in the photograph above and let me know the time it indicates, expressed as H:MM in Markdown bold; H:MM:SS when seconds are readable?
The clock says **5:01**
